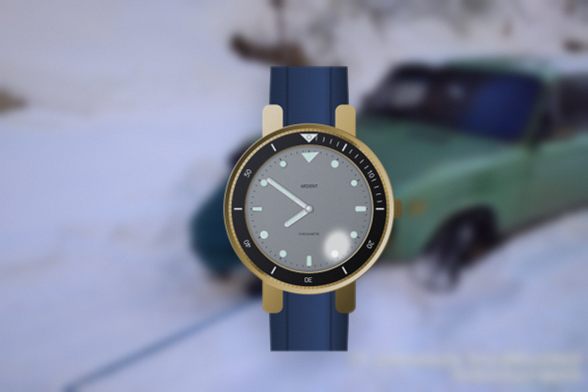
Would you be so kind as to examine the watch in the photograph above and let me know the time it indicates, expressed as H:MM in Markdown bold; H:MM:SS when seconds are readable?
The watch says **7:51**
